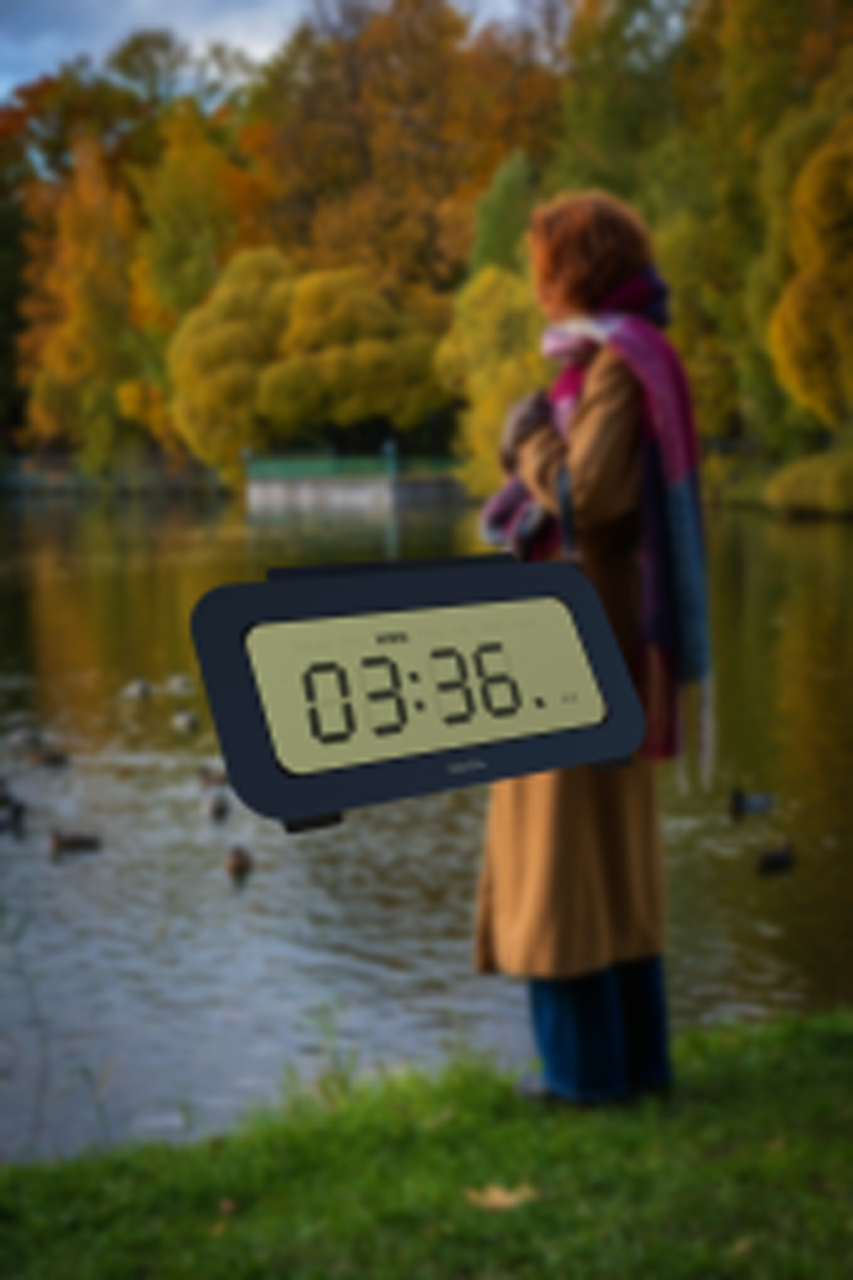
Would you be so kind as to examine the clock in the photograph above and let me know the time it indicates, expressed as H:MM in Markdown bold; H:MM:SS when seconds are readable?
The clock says **3:36**
